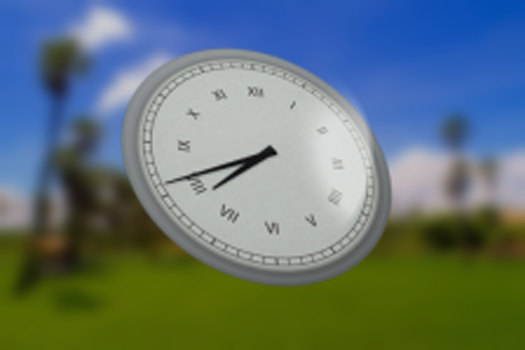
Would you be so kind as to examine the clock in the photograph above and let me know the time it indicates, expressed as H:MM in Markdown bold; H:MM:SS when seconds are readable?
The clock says **7:41**
